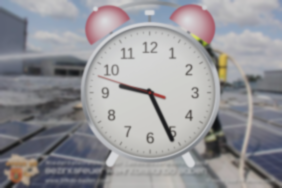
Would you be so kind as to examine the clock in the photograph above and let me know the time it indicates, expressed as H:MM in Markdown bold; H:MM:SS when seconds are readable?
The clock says **9:25:48**
